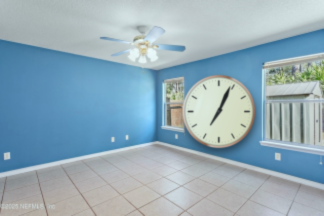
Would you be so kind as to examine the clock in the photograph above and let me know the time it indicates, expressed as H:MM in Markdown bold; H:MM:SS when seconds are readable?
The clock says **7:04**
